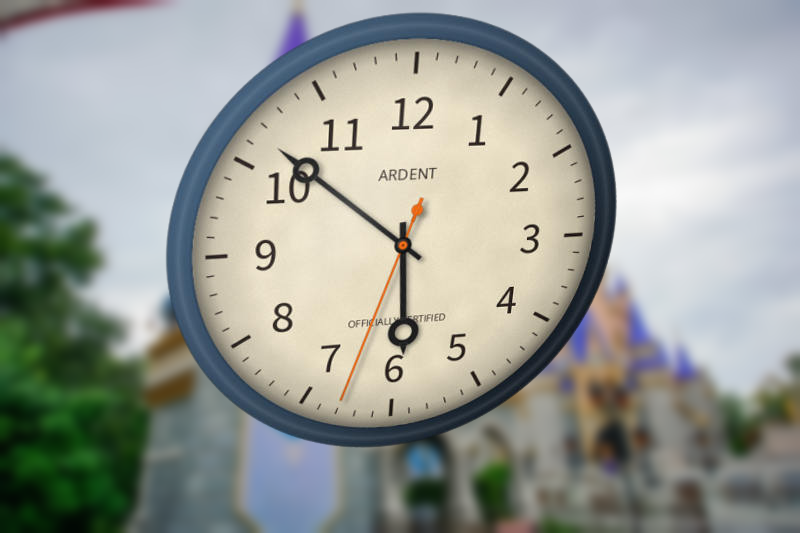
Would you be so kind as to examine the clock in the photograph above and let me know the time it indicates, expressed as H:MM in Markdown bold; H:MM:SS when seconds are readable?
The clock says **5:51:33**
